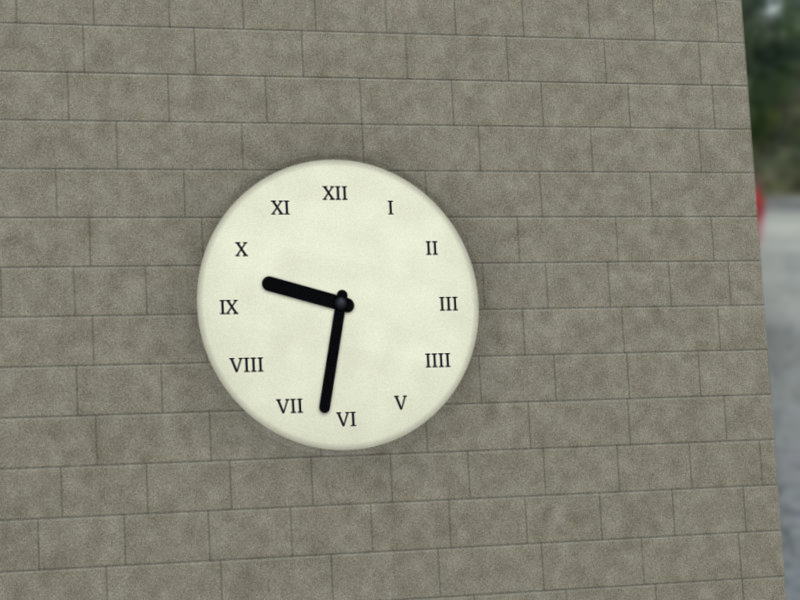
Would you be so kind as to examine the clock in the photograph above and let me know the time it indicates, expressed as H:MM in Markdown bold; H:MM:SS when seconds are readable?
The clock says **9:32**
